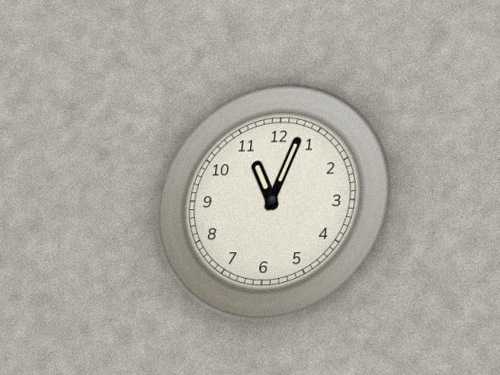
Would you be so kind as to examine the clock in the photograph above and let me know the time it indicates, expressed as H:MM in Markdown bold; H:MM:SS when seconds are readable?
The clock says **11:03**
